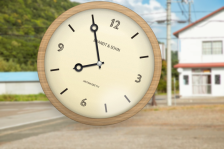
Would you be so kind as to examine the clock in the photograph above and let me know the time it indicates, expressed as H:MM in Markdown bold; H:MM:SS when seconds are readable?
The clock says **7:55**
